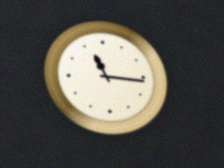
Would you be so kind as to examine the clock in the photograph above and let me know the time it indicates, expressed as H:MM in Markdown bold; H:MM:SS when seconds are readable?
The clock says **11:16**
